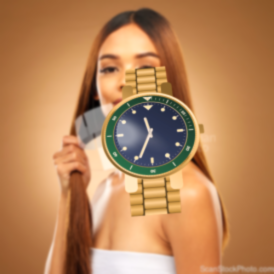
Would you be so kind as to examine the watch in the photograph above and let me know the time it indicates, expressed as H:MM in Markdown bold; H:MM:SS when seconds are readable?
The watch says **11:34**
